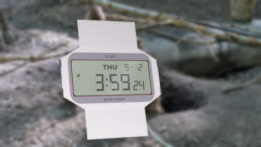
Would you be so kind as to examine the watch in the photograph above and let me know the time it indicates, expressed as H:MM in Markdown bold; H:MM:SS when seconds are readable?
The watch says **3:59:24**
